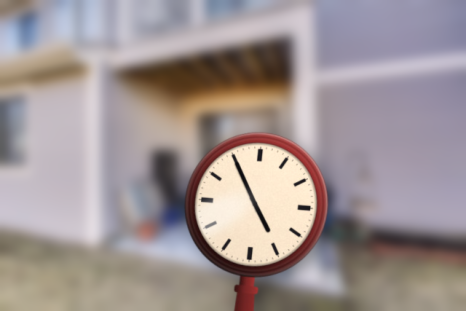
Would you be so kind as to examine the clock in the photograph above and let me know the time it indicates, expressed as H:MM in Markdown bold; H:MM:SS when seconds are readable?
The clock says **4:55**
